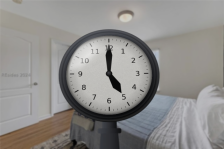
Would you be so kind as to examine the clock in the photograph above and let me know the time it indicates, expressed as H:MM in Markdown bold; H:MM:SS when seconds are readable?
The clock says **5:00**
